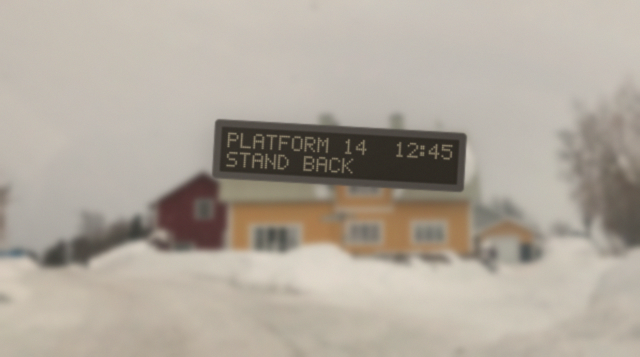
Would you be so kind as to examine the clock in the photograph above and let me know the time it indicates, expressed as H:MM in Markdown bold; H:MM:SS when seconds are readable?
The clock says **12:45**
